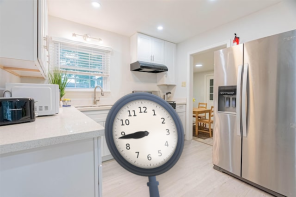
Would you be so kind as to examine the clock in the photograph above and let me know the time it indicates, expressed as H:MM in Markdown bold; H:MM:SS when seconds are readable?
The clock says **8:44**
